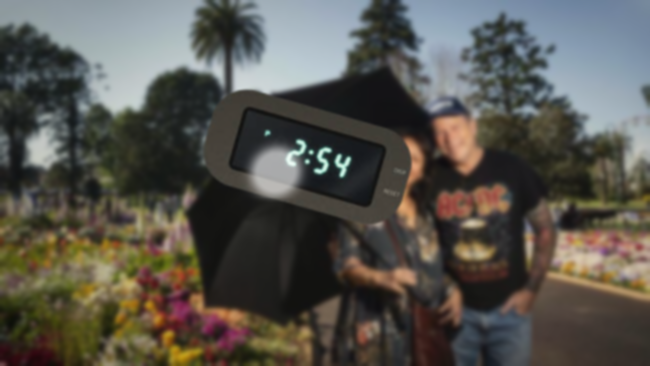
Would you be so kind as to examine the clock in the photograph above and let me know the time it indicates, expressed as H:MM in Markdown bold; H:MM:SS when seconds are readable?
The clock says **2:54**
